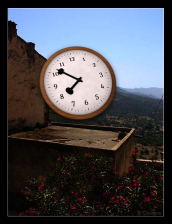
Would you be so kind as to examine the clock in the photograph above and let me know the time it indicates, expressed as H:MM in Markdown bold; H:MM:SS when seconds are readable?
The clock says **7:52**
